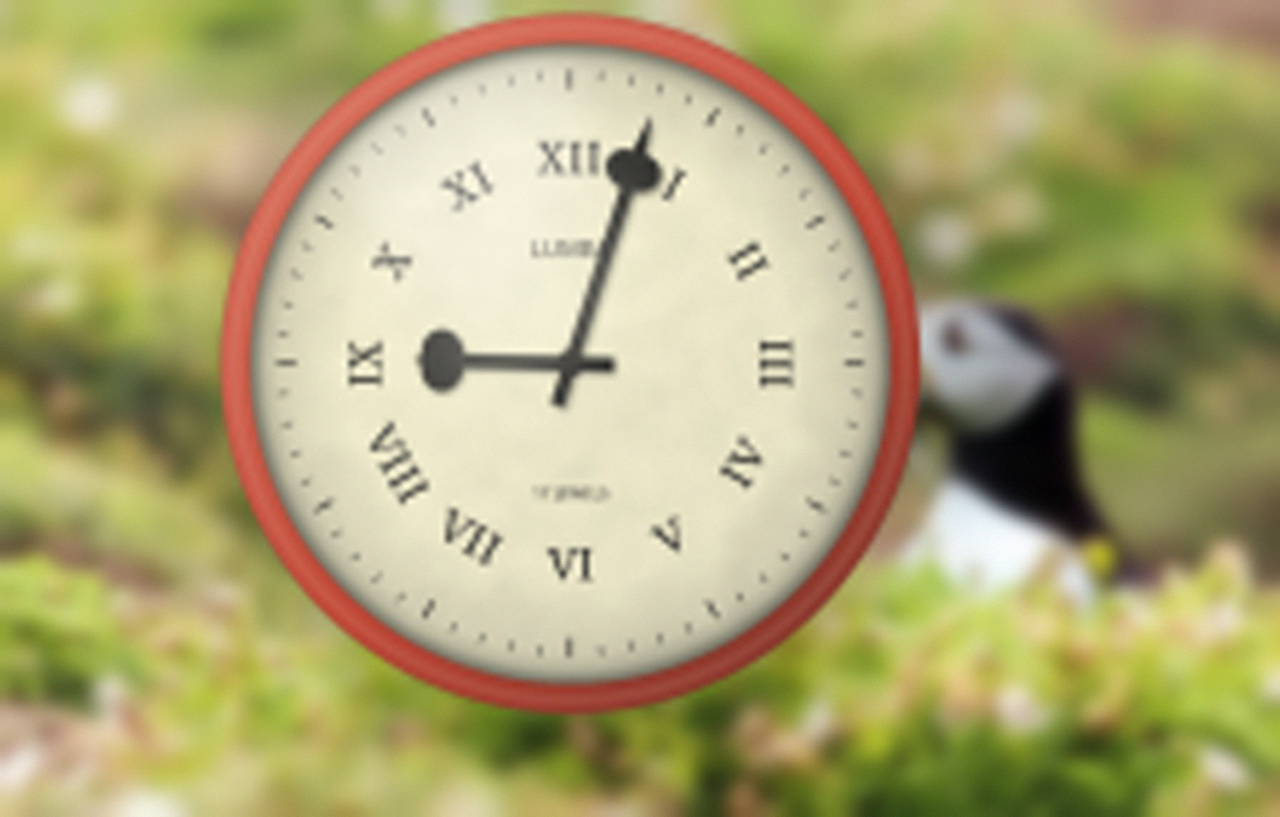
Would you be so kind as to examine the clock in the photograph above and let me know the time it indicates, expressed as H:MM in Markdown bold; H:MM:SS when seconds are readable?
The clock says **9:03**
